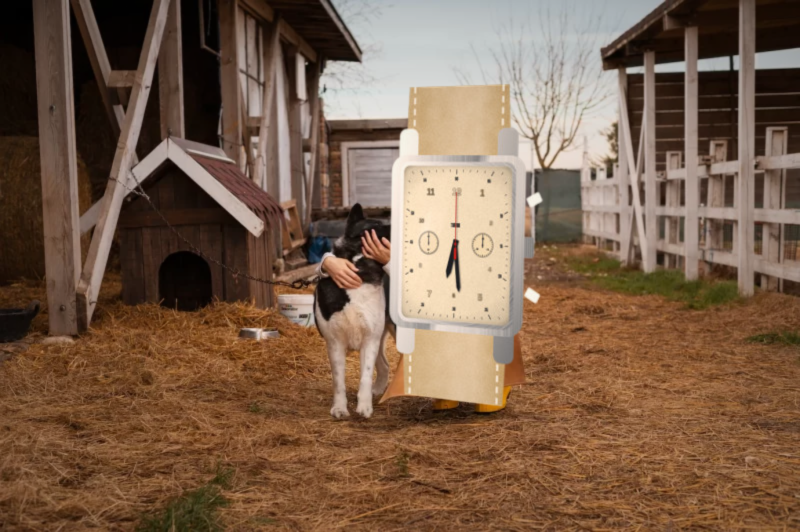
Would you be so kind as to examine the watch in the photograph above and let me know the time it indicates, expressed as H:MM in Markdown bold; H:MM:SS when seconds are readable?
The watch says **6:29**
